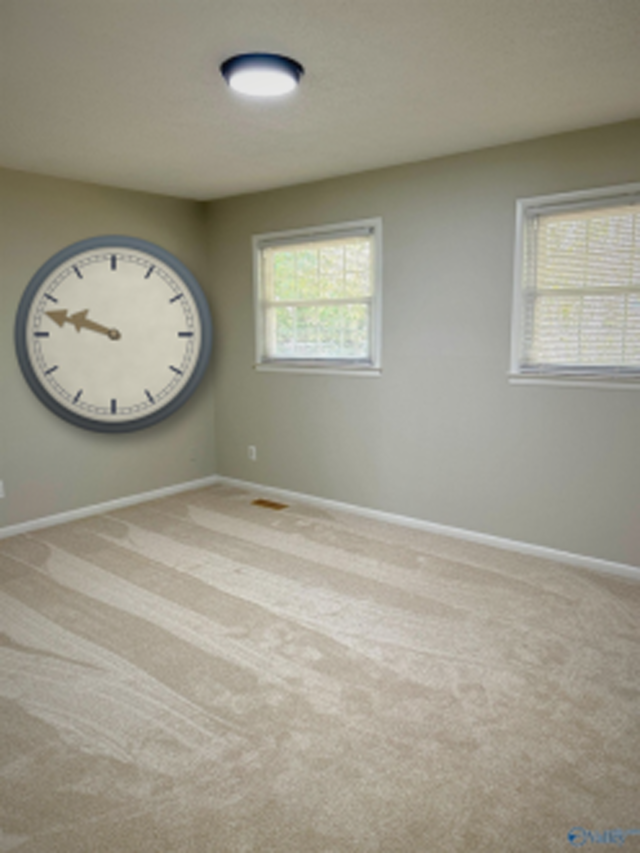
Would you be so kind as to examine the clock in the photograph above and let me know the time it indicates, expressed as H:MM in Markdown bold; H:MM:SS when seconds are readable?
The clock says **9:48**
